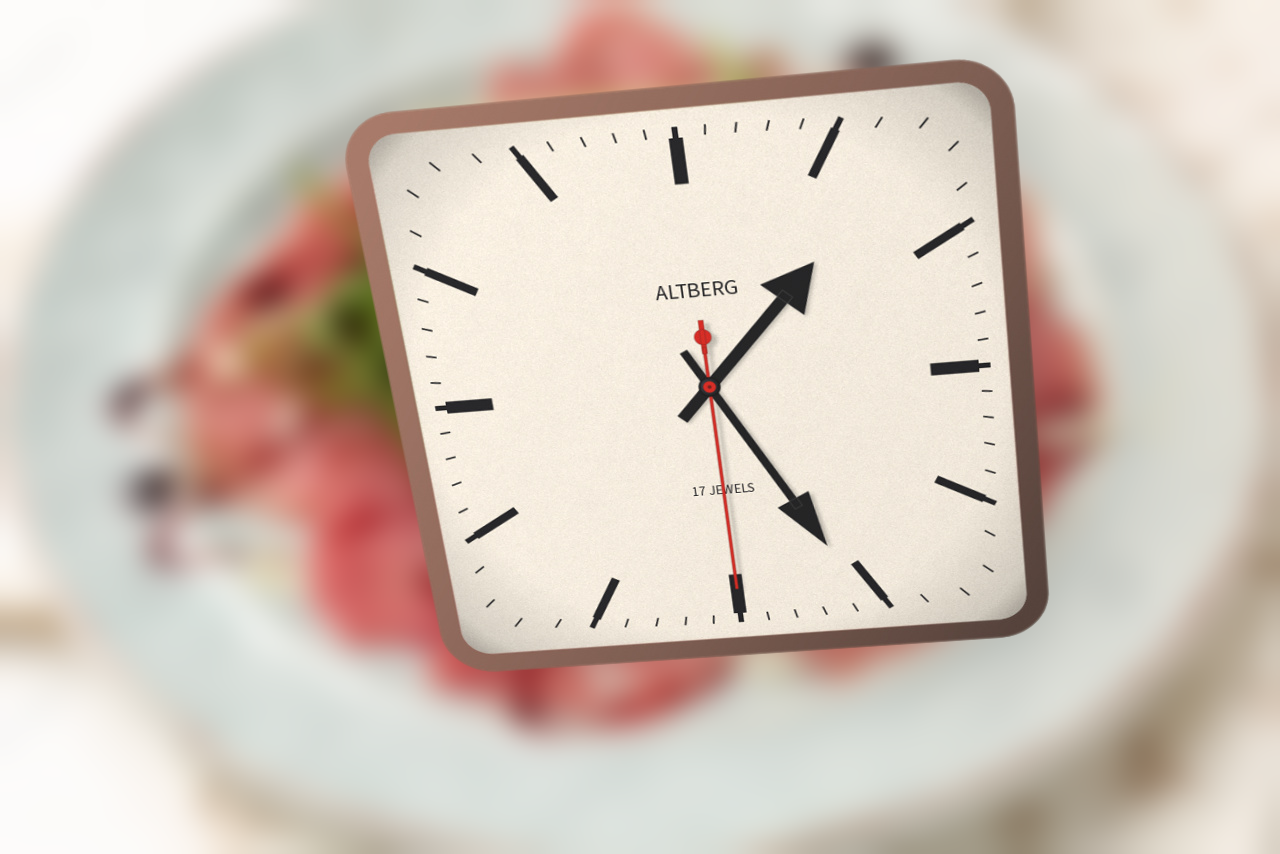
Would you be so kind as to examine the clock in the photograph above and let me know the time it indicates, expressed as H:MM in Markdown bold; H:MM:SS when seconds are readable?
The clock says **1:25:30**
